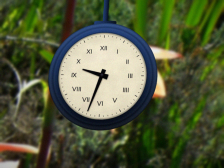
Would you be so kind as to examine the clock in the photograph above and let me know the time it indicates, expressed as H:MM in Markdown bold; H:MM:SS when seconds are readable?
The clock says **9:33**
